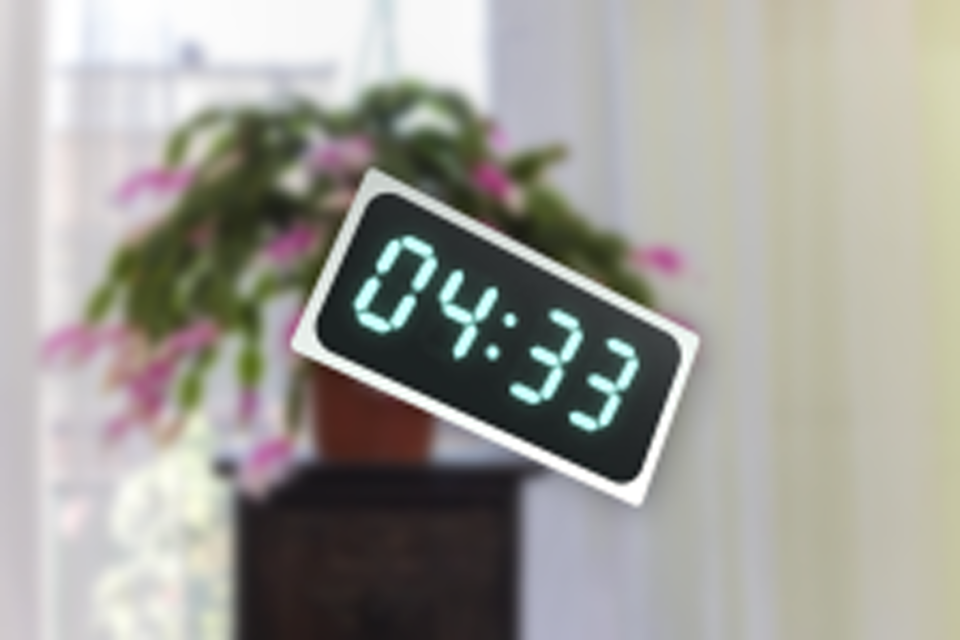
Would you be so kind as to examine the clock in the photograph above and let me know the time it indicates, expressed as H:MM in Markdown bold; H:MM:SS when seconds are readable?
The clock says **4:33**
